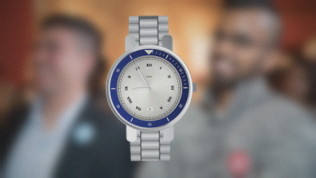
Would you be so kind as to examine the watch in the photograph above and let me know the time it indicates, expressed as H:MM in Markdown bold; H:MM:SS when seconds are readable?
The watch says **8:55**
